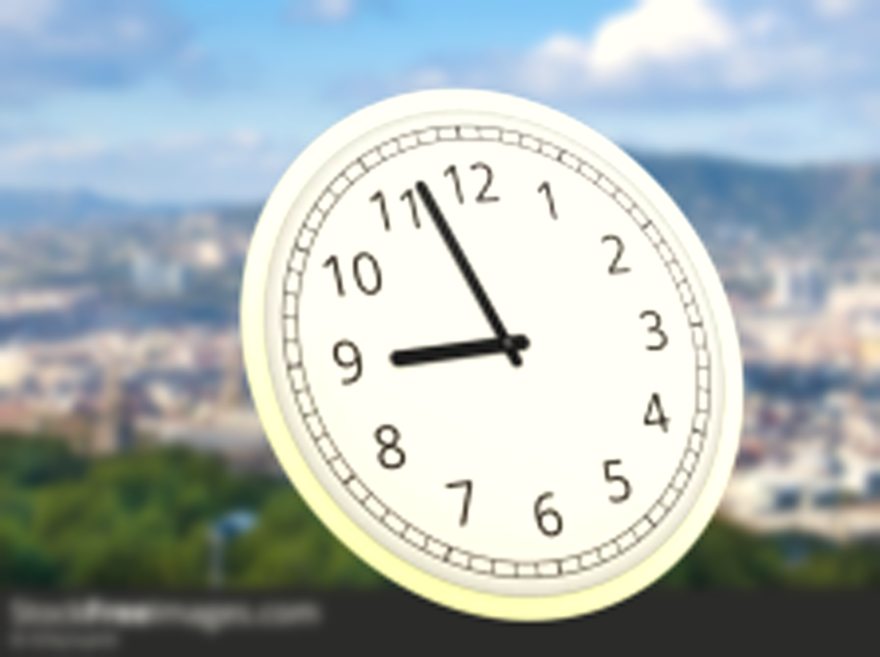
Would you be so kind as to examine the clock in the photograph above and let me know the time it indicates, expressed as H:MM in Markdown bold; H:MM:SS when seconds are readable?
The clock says **8:57**
